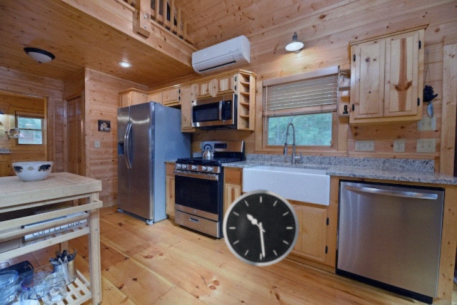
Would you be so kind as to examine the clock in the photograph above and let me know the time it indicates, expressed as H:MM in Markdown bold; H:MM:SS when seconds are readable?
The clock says **10:29**
